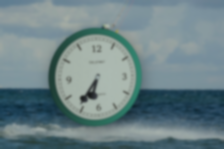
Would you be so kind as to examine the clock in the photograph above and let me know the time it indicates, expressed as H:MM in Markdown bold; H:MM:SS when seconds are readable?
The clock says **6:36**
